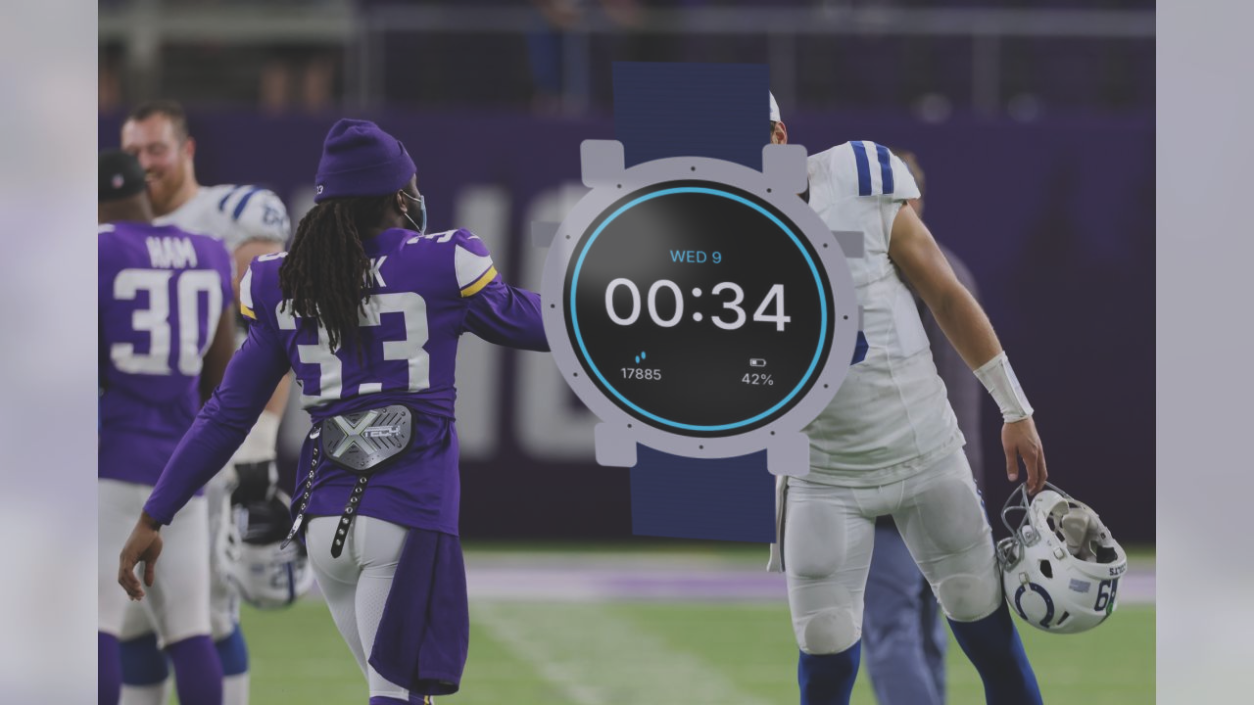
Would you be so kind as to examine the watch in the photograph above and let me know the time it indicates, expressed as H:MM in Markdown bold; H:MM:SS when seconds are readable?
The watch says **0:34**
